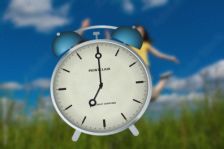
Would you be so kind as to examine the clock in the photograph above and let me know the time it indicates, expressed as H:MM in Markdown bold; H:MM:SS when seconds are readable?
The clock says **7:00**
